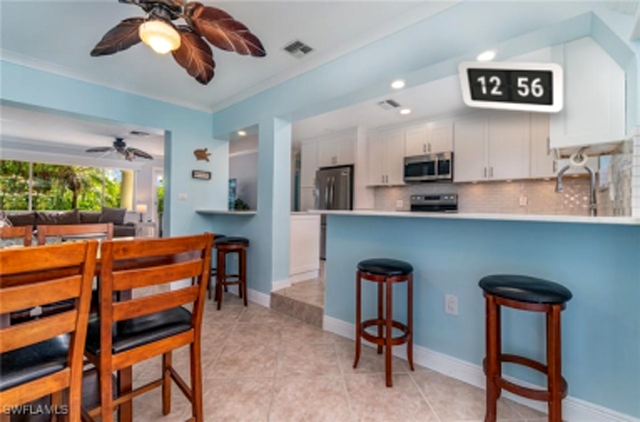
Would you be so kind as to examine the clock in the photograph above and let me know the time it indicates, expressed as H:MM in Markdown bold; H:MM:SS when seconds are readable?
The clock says **12:56**
